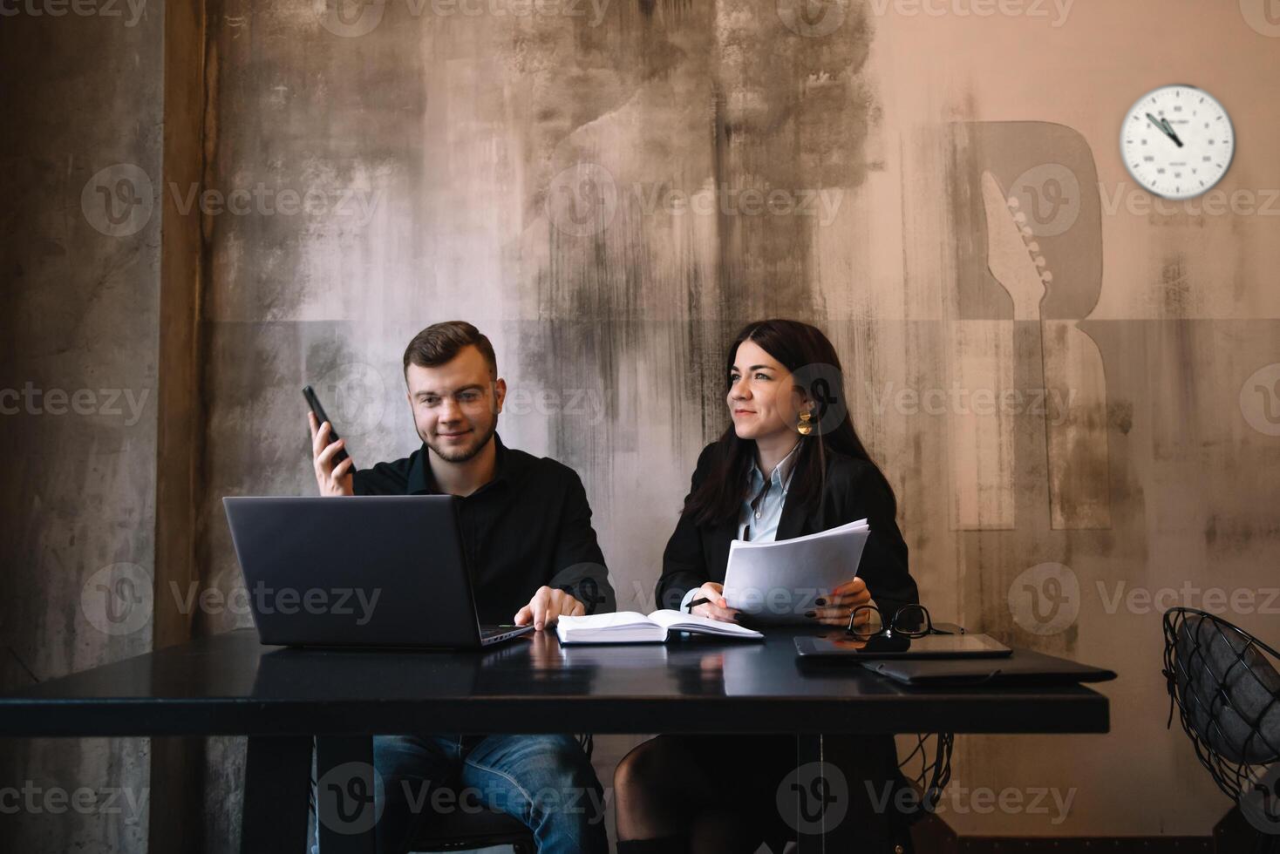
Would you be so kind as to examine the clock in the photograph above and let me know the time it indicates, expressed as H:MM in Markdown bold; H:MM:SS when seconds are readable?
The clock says **10:52**
